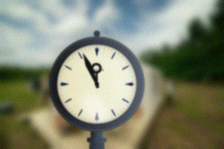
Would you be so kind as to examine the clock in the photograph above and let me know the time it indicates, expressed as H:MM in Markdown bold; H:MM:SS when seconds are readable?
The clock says **11:56**
